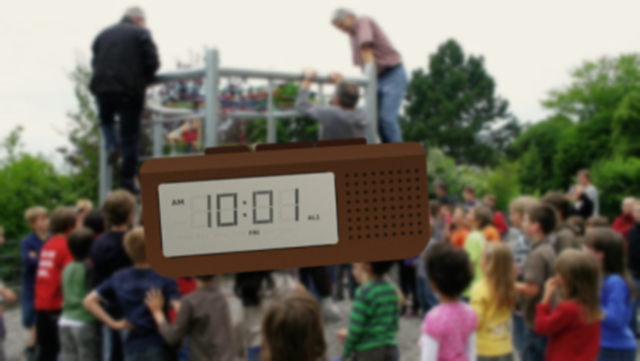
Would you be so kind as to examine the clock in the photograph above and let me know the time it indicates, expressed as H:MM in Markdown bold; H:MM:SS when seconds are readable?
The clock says **10:01**
